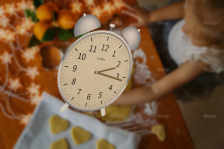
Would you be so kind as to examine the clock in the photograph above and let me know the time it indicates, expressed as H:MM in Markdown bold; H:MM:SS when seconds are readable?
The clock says **2:16**
